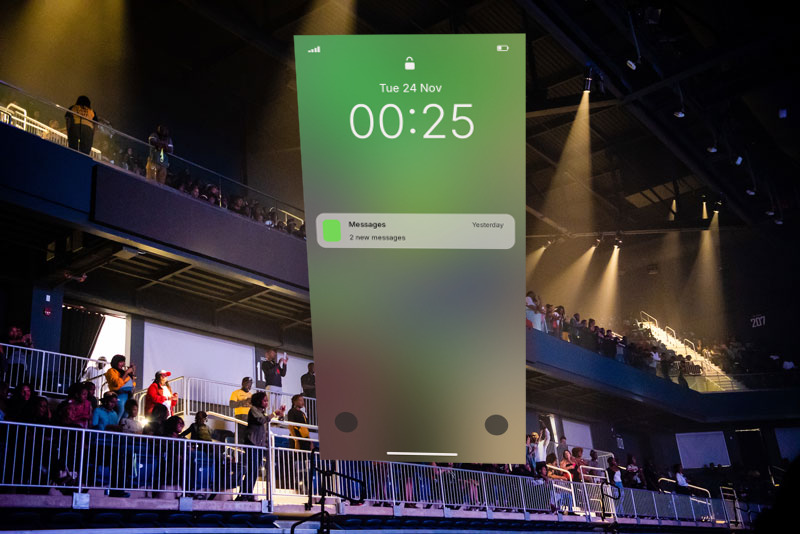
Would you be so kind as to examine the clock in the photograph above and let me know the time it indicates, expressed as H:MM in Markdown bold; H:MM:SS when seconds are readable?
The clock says **0:25**
